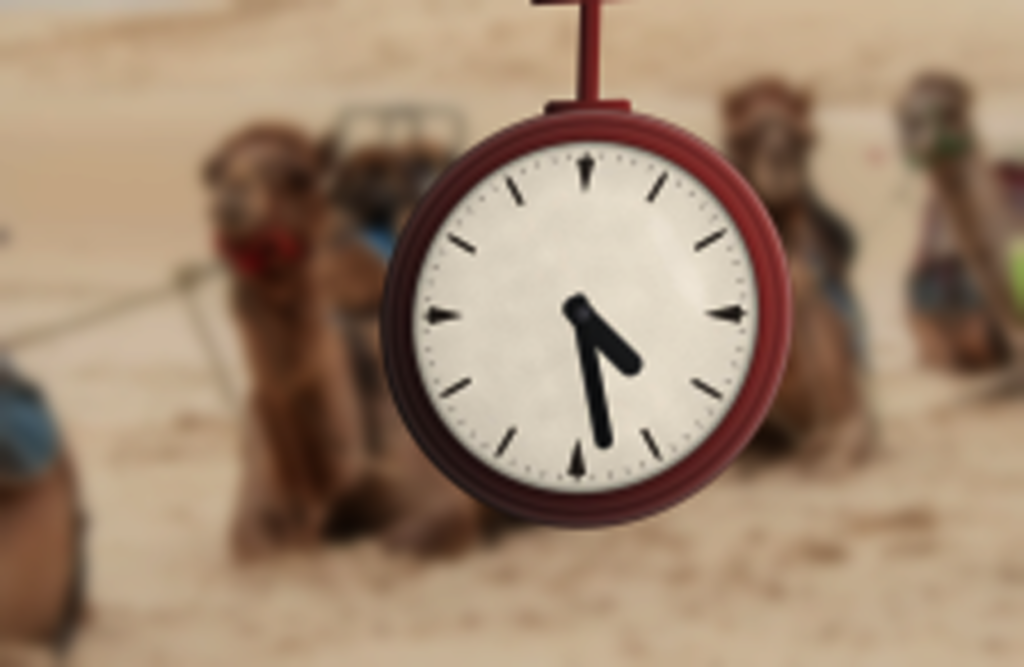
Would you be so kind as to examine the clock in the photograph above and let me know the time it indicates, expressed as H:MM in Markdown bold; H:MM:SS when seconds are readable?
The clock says **4:28**
